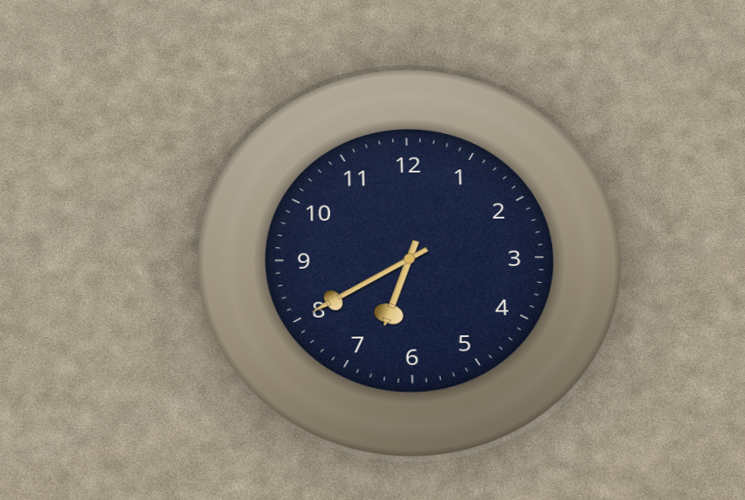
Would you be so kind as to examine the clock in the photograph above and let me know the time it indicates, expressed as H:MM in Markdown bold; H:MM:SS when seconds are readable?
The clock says **6:40**
